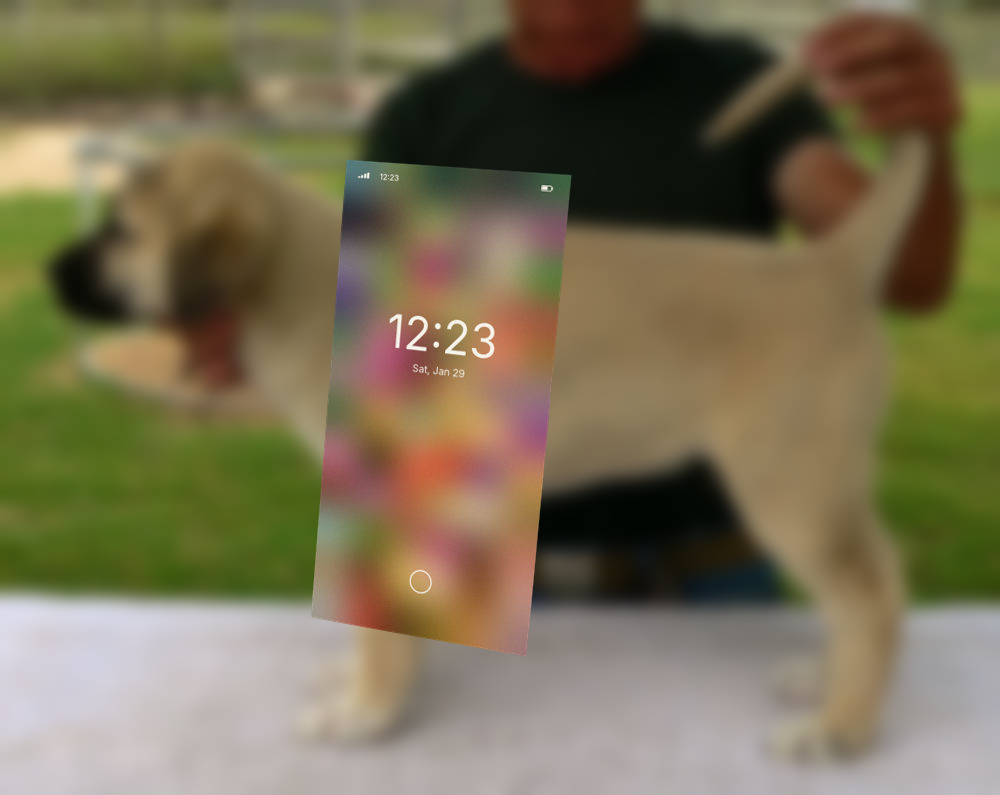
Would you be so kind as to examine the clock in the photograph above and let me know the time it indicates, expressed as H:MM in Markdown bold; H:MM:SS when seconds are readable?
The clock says **12:23**
